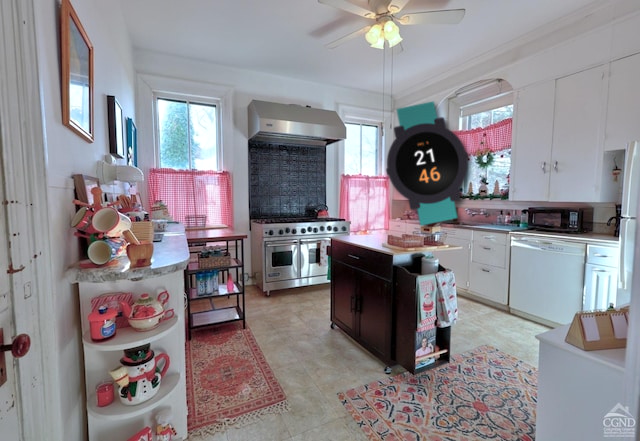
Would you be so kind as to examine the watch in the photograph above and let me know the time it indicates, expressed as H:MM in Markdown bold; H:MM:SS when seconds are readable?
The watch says **21:46**
